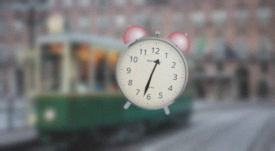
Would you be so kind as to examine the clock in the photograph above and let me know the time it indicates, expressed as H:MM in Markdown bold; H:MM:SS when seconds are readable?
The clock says **12:32**
